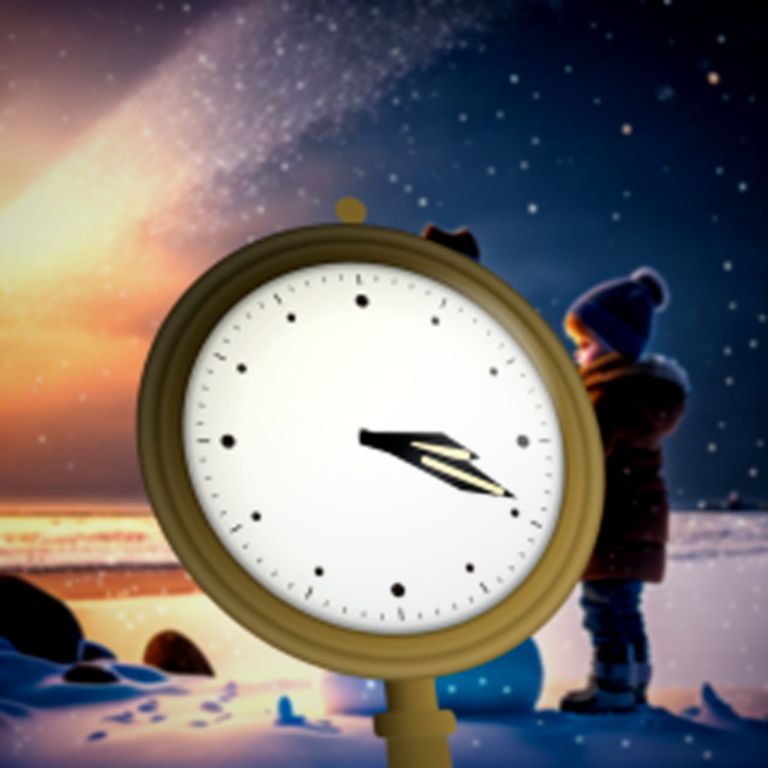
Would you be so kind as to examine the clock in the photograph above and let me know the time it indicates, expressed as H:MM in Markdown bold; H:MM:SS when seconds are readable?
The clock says **3:19**
